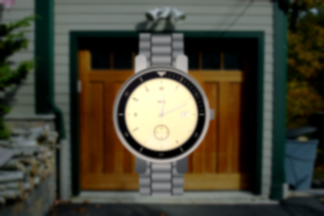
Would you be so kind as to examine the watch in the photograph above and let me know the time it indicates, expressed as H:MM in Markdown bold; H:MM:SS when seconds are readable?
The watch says **12:11**
